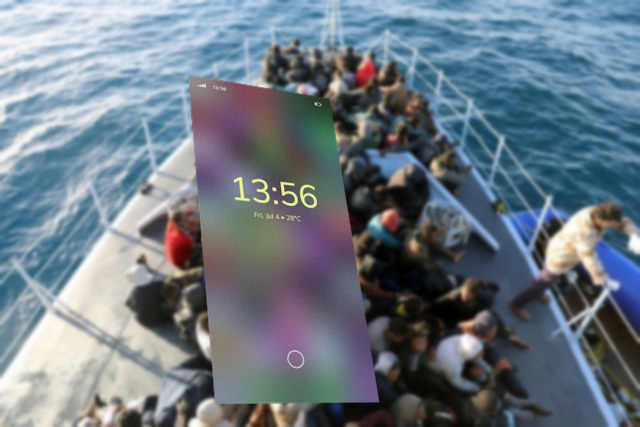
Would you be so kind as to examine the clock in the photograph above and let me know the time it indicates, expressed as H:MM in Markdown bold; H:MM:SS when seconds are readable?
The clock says **13:56**
